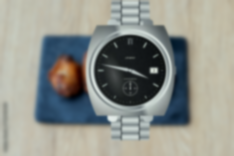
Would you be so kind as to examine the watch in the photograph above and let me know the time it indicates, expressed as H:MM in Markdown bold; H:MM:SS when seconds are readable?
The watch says **3:47**
